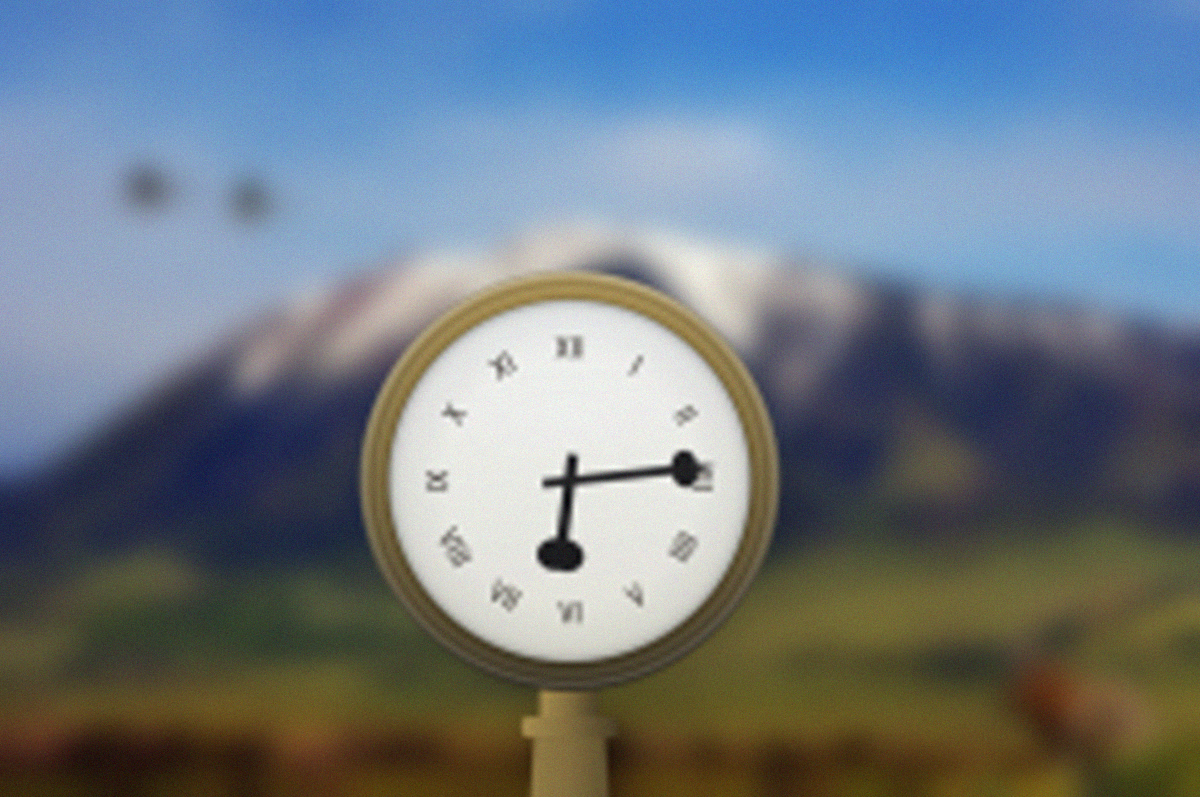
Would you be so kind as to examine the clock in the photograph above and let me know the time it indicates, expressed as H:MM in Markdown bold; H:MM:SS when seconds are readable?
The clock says **6:14**
